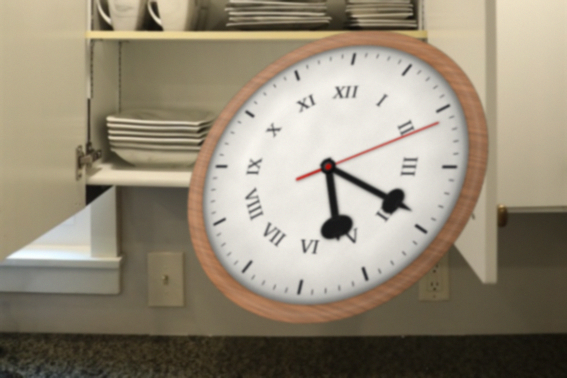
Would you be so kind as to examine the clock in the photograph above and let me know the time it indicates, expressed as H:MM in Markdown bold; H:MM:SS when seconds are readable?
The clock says **5:19:11**
